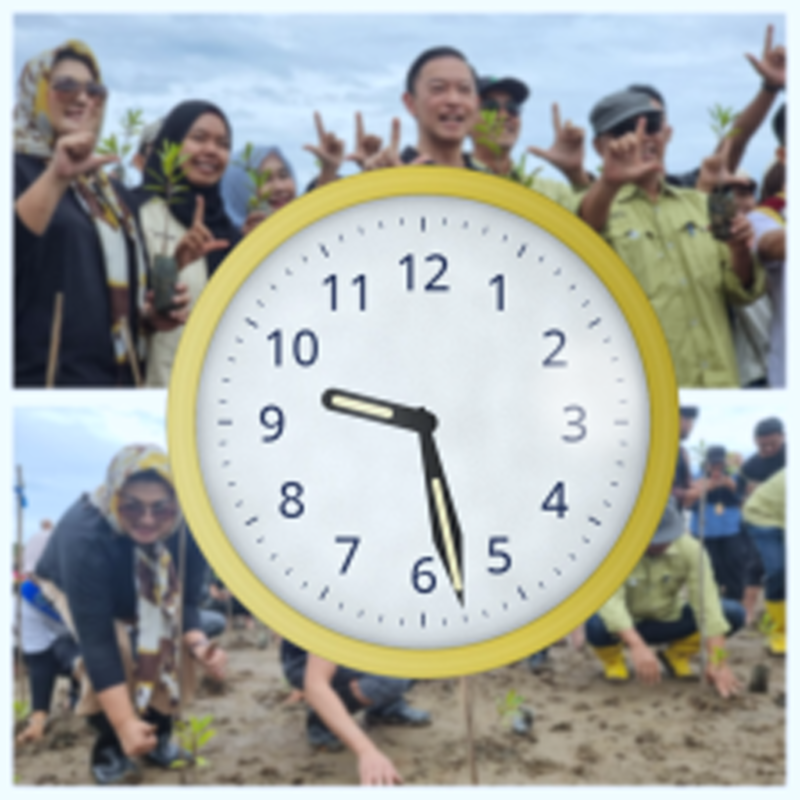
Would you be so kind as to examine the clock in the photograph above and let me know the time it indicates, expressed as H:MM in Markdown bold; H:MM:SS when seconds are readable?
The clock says **9:28**
